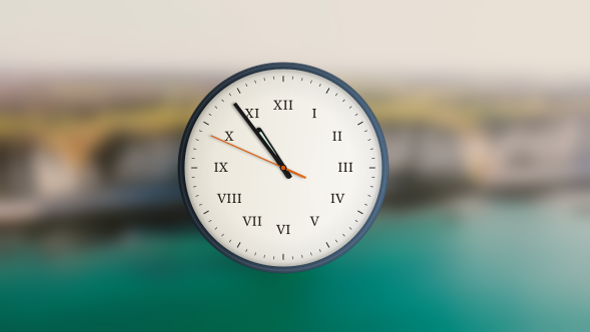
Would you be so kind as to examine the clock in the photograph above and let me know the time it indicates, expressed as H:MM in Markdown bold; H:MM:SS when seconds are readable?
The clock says **10:53:49**
